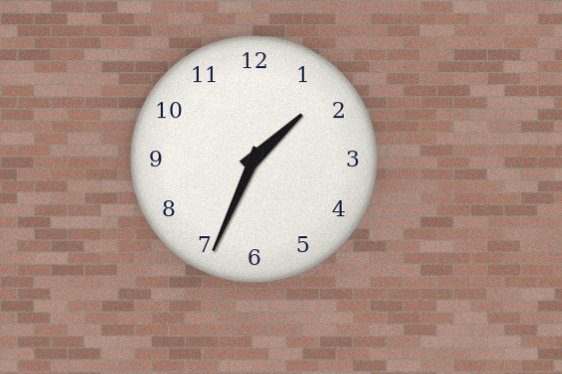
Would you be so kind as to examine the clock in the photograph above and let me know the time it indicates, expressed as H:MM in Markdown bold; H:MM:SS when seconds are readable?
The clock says **1:34**
